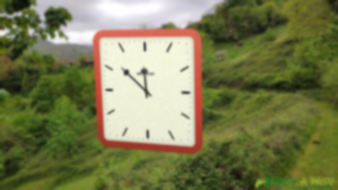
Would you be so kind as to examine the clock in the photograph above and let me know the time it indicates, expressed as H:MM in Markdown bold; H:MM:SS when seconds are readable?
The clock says **11:52**
